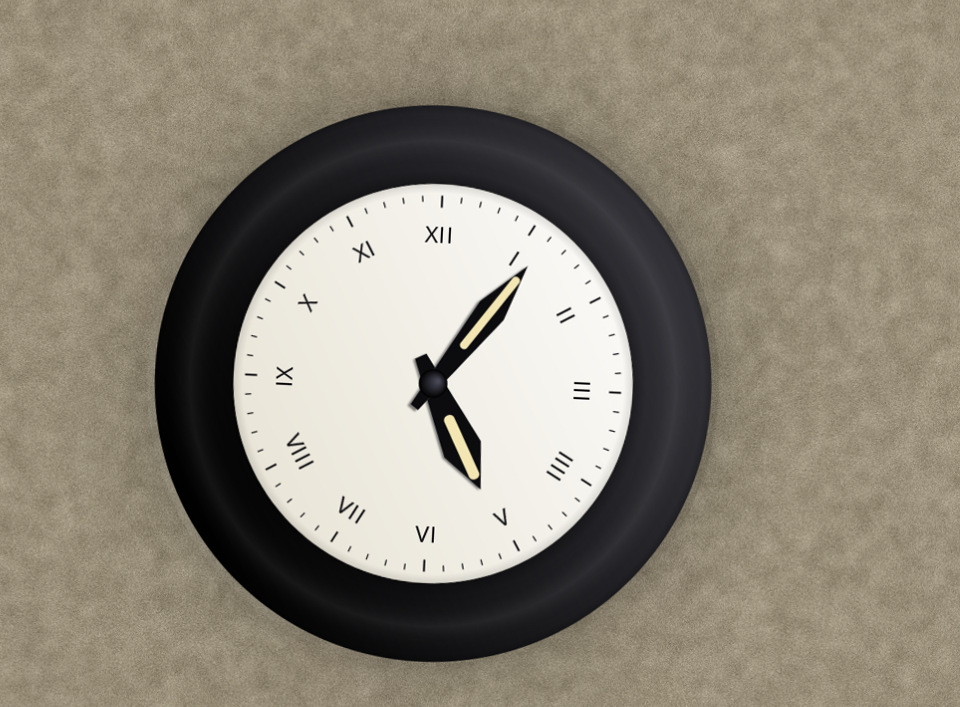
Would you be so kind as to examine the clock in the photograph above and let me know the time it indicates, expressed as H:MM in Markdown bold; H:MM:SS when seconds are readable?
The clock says **5:06**
